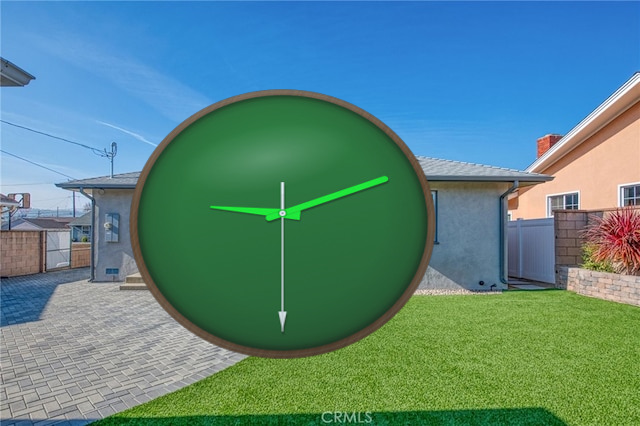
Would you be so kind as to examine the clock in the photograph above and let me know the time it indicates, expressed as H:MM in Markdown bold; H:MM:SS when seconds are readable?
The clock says **9:11:30**
